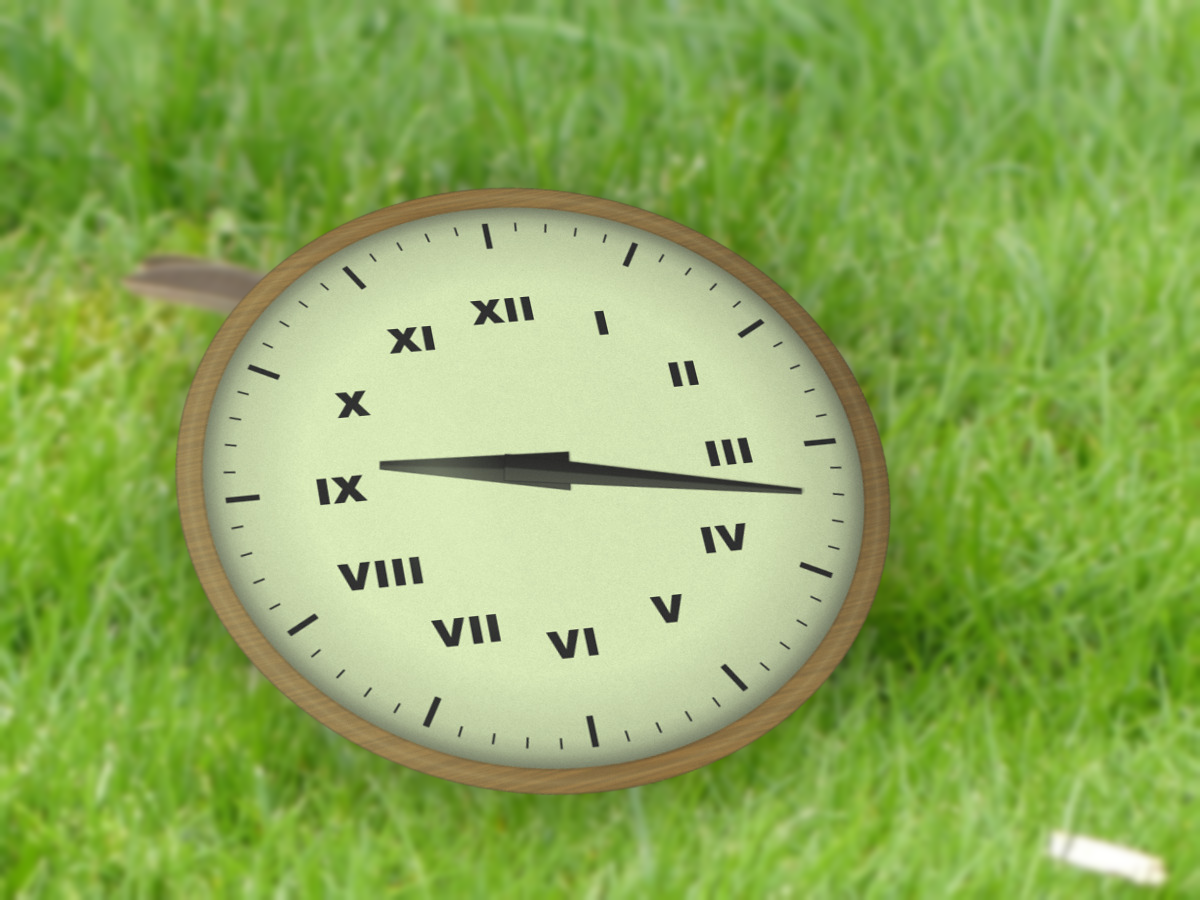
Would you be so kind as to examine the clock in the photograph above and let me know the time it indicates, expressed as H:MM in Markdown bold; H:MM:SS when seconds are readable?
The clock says **9:17**
